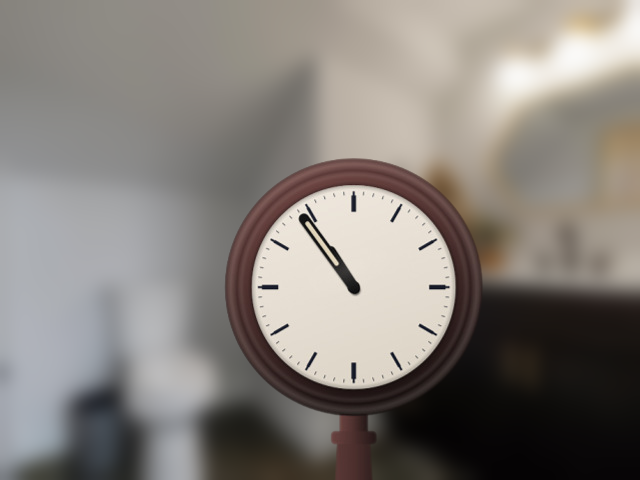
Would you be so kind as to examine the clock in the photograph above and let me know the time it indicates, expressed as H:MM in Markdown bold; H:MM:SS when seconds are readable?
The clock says **10:54**
